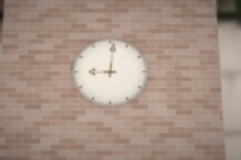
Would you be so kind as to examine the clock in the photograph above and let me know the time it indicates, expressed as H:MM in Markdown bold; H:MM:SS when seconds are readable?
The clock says **9:01**
